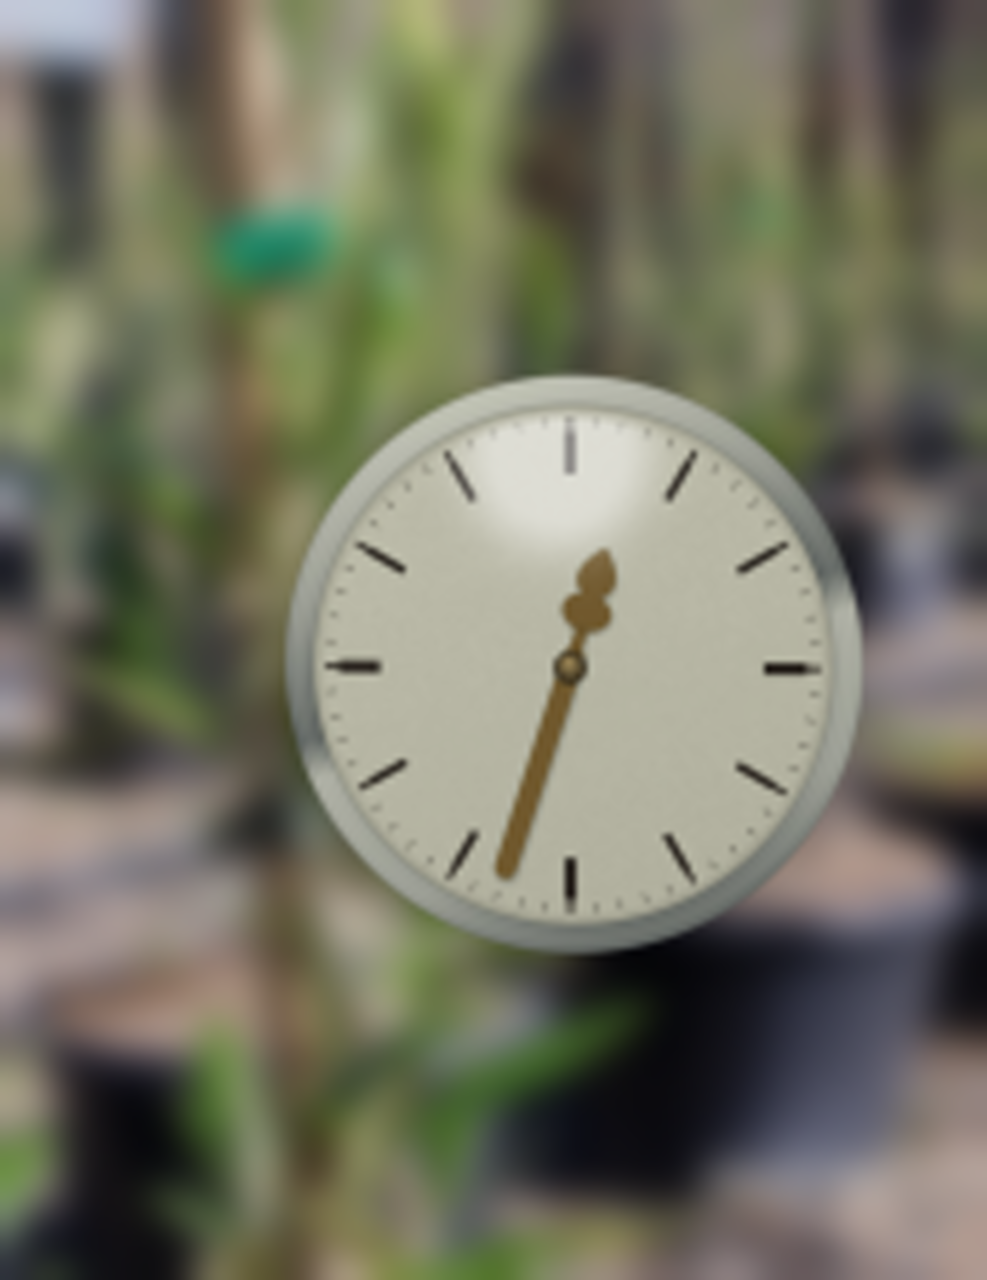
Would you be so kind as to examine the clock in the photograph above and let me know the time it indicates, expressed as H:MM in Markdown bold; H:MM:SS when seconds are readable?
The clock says **12:33**
